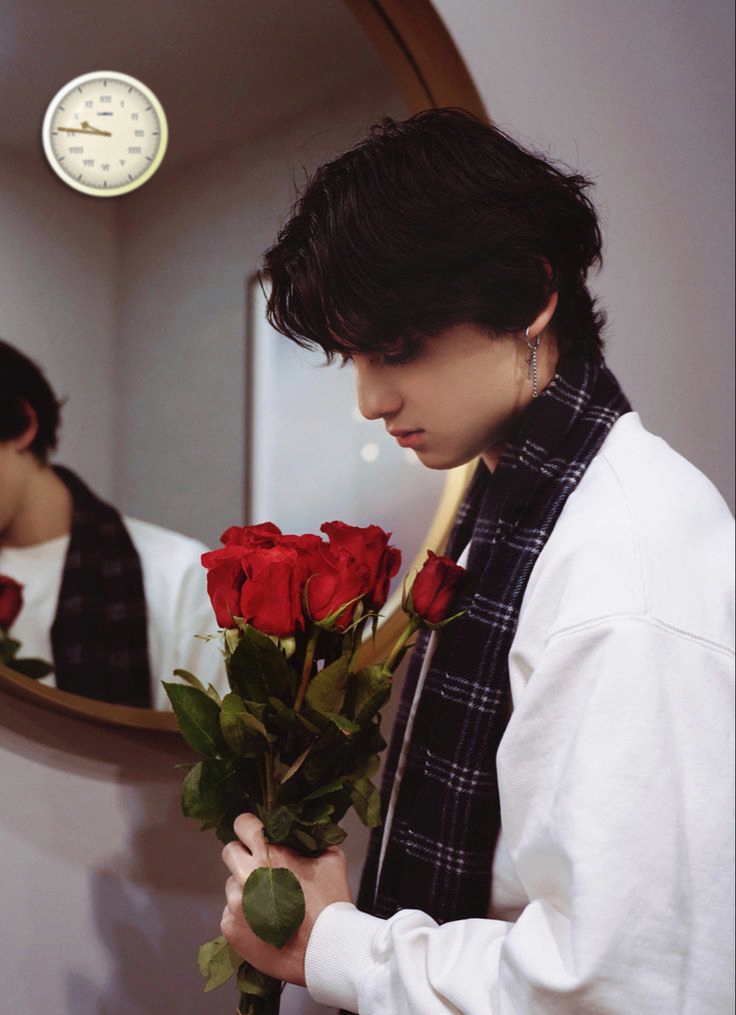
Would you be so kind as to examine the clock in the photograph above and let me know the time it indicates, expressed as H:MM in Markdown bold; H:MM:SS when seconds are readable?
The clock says **9:46**
